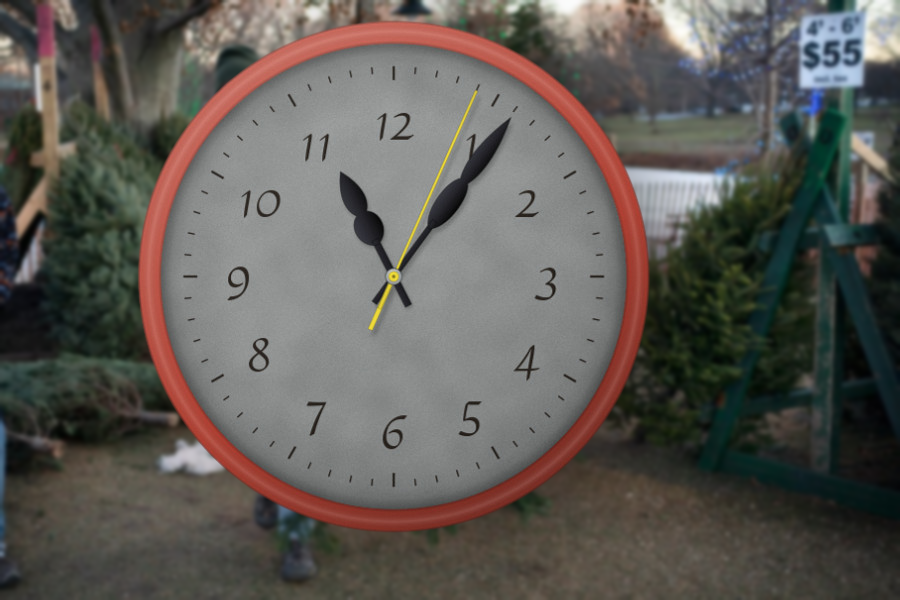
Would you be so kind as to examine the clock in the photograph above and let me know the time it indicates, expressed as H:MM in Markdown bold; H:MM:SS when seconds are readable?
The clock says **11:06:04**
